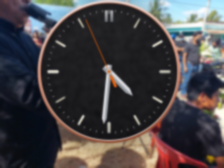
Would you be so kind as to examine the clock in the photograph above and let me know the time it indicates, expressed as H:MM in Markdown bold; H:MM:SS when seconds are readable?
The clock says **4:30:56**
